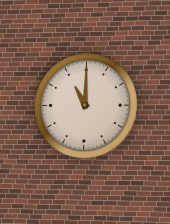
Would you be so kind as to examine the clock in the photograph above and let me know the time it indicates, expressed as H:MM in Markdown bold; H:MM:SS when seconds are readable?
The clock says **11:00**
